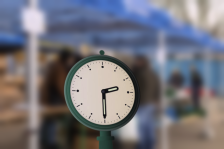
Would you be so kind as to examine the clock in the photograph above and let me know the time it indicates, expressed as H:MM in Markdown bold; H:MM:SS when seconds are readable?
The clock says **2:30**
